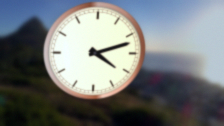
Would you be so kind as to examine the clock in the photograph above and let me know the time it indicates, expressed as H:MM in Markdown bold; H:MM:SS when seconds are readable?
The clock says **4:12**
